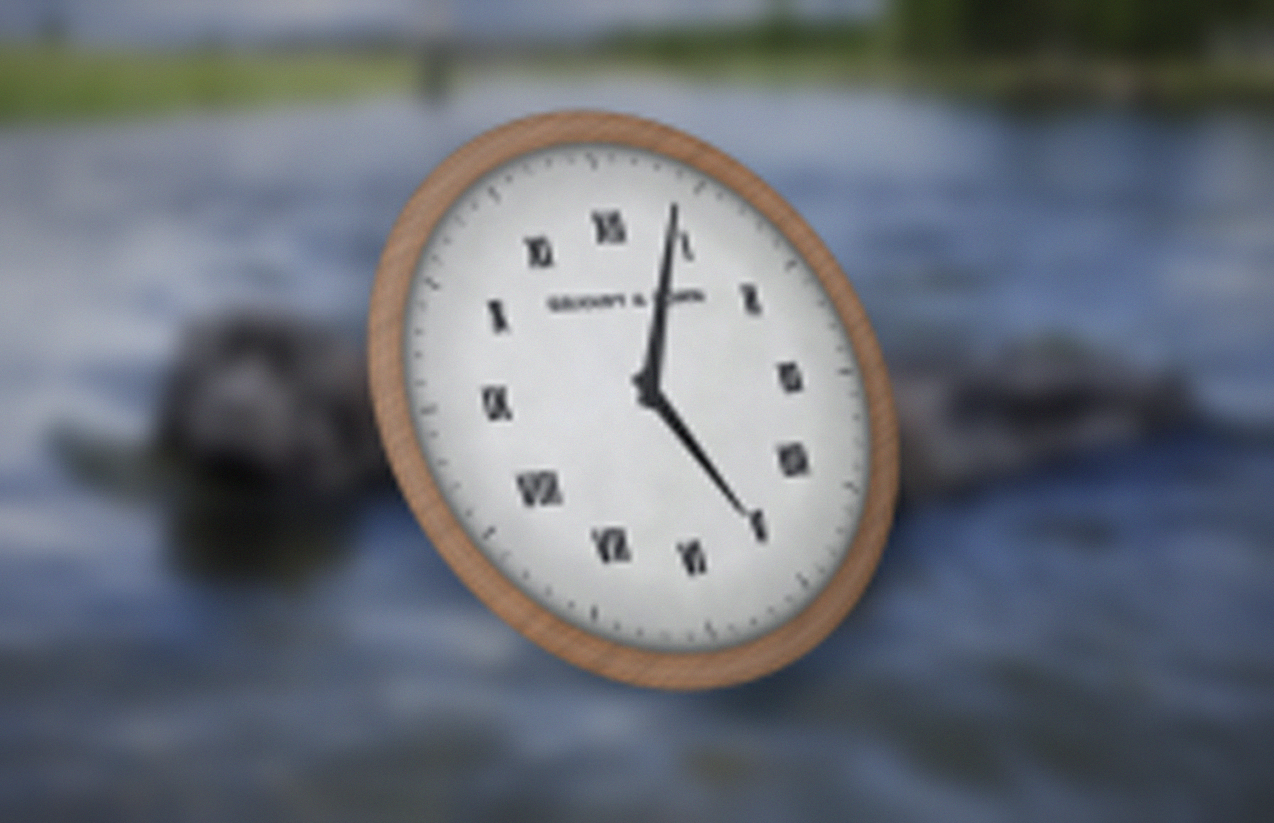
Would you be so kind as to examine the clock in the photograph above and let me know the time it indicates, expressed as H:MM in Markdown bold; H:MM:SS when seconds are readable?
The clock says **5:04**
